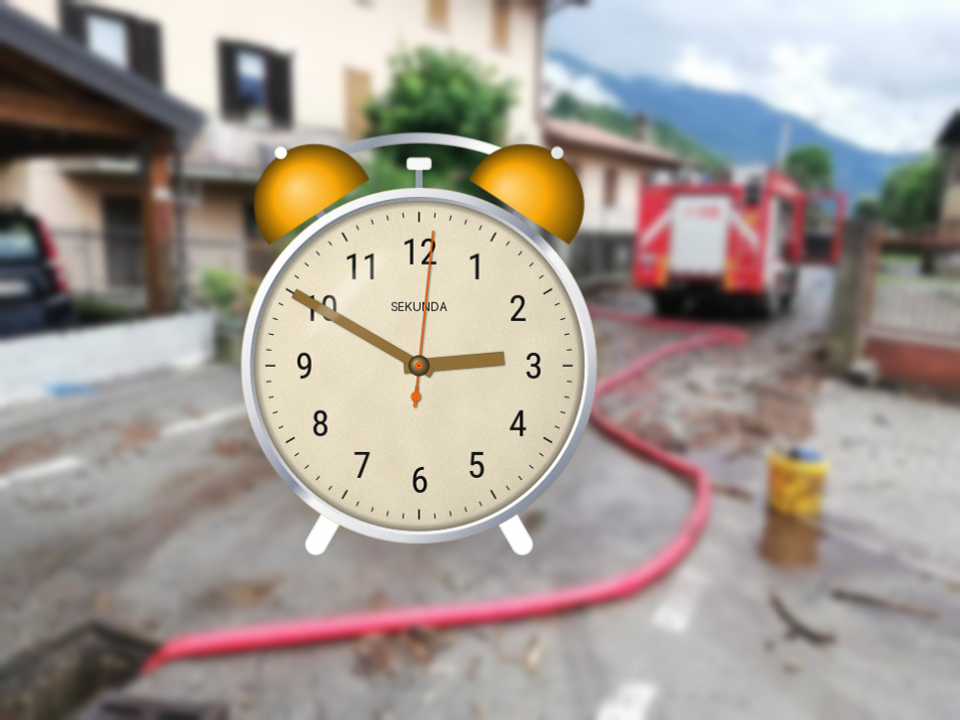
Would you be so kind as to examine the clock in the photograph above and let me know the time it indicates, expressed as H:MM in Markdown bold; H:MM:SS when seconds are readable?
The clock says **2:50:01**
